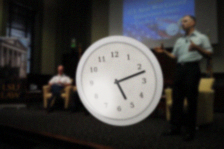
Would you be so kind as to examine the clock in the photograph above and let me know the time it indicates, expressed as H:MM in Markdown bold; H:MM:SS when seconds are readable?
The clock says **5:12**
